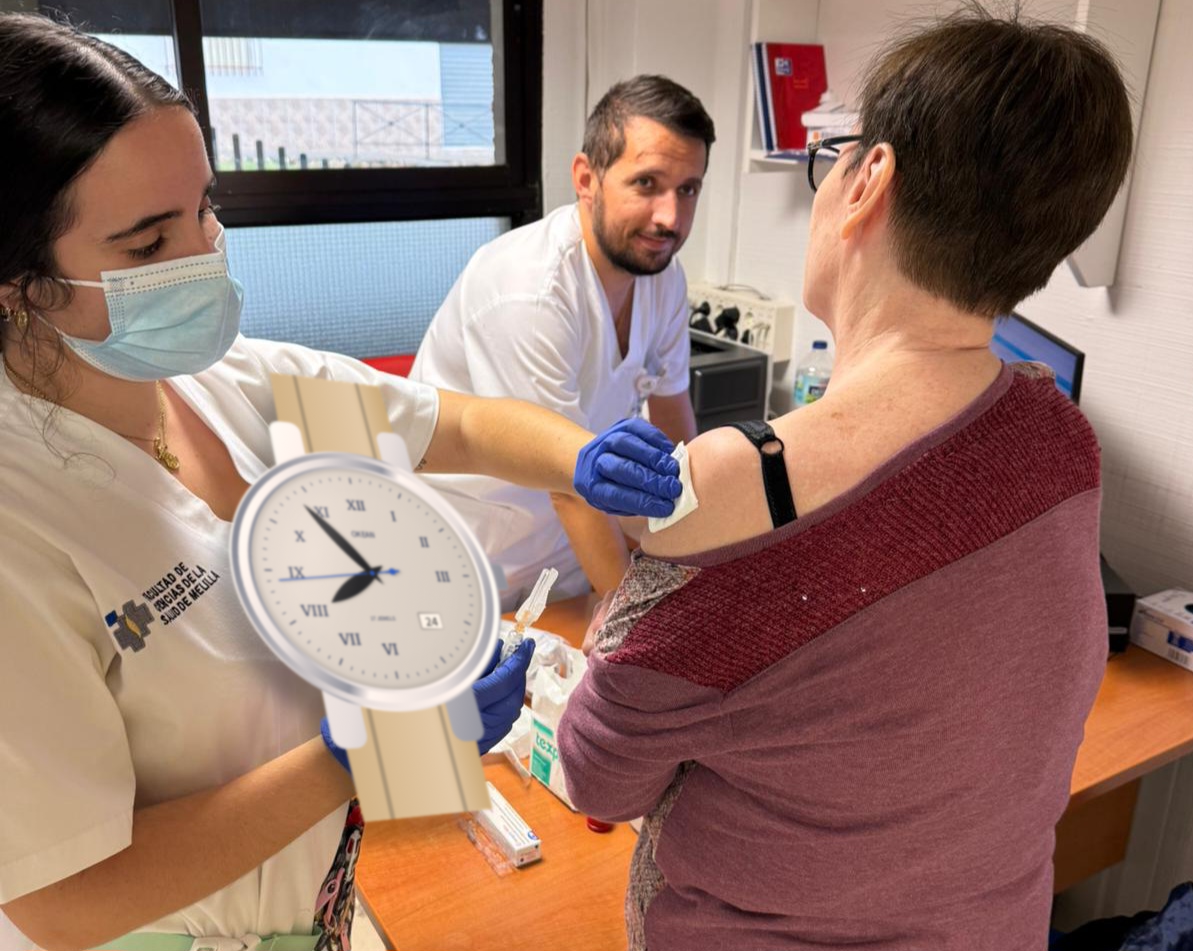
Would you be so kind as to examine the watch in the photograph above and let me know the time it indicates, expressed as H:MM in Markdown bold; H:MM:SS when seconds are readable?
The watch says **7:53:44**
